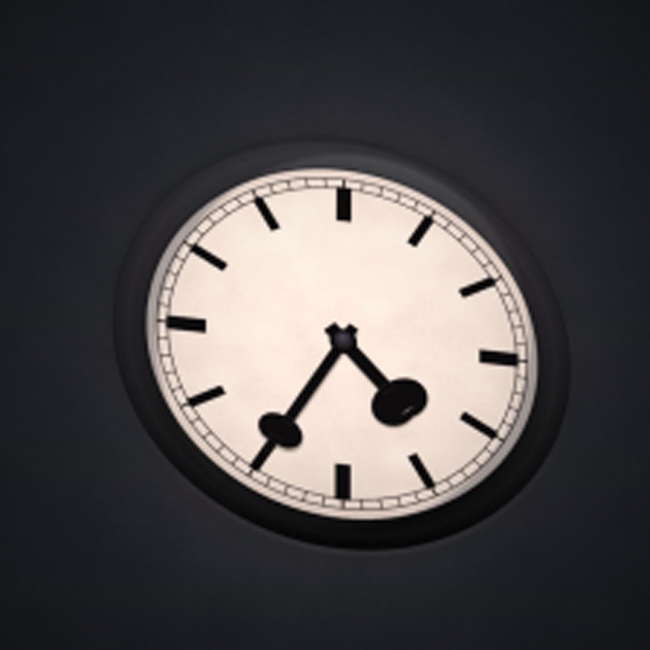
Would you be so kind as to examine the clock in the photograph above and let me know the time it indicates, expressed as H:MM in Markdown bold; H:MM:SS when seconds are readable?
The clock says **4:35**
